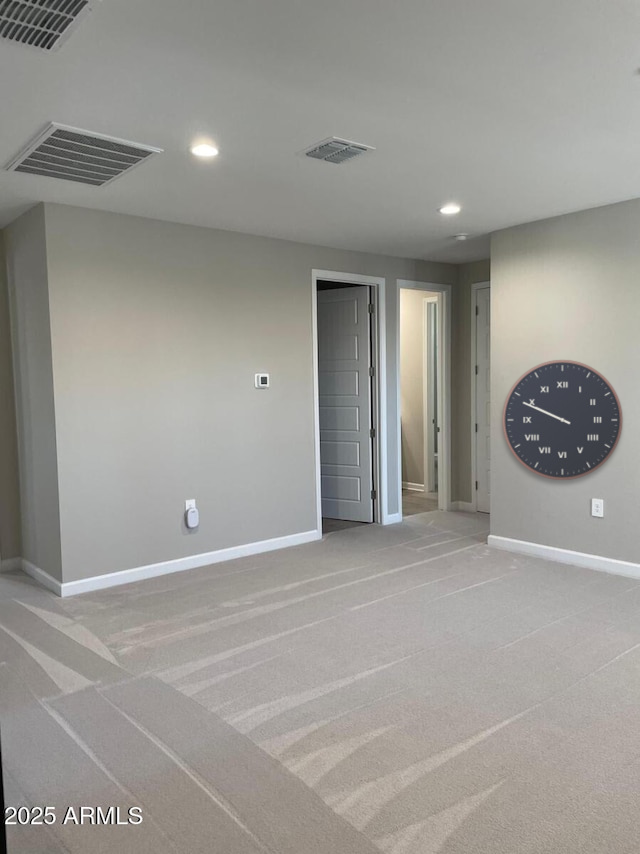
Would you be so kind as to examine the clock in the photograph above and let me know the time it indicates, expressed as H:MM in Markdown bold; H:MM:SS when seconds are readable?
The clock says **9:49**
